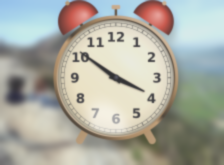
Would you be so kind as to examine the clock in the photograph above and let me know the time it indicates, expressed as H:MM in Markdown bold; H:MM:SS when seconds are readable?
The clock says **3:51**
